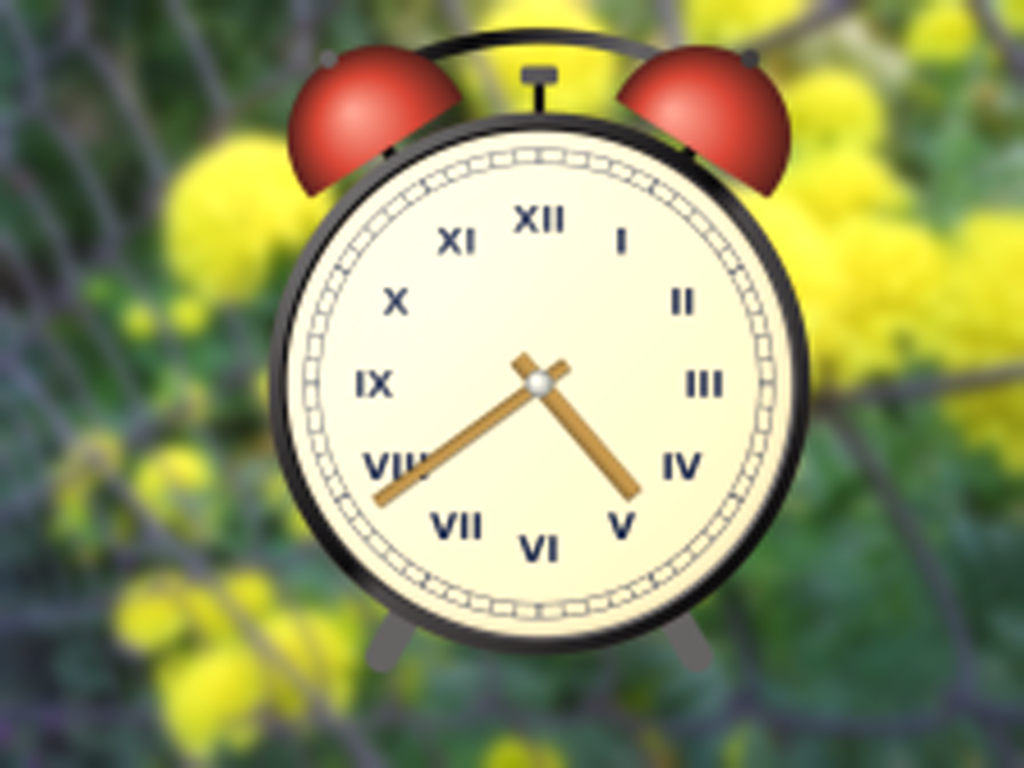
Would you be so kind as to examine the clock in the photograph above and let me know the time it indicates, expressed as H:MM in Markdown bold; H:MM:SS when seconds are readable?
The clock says **4:39**
